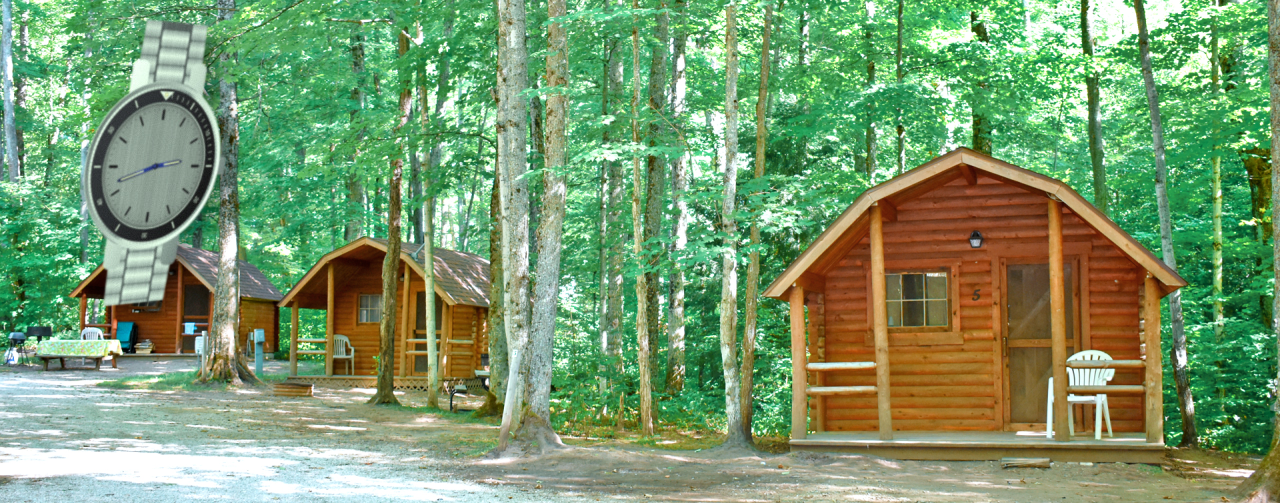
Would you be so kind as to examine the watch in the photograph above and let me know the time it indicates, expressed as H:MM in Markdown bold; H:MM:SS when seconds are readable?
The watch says **2:42**
